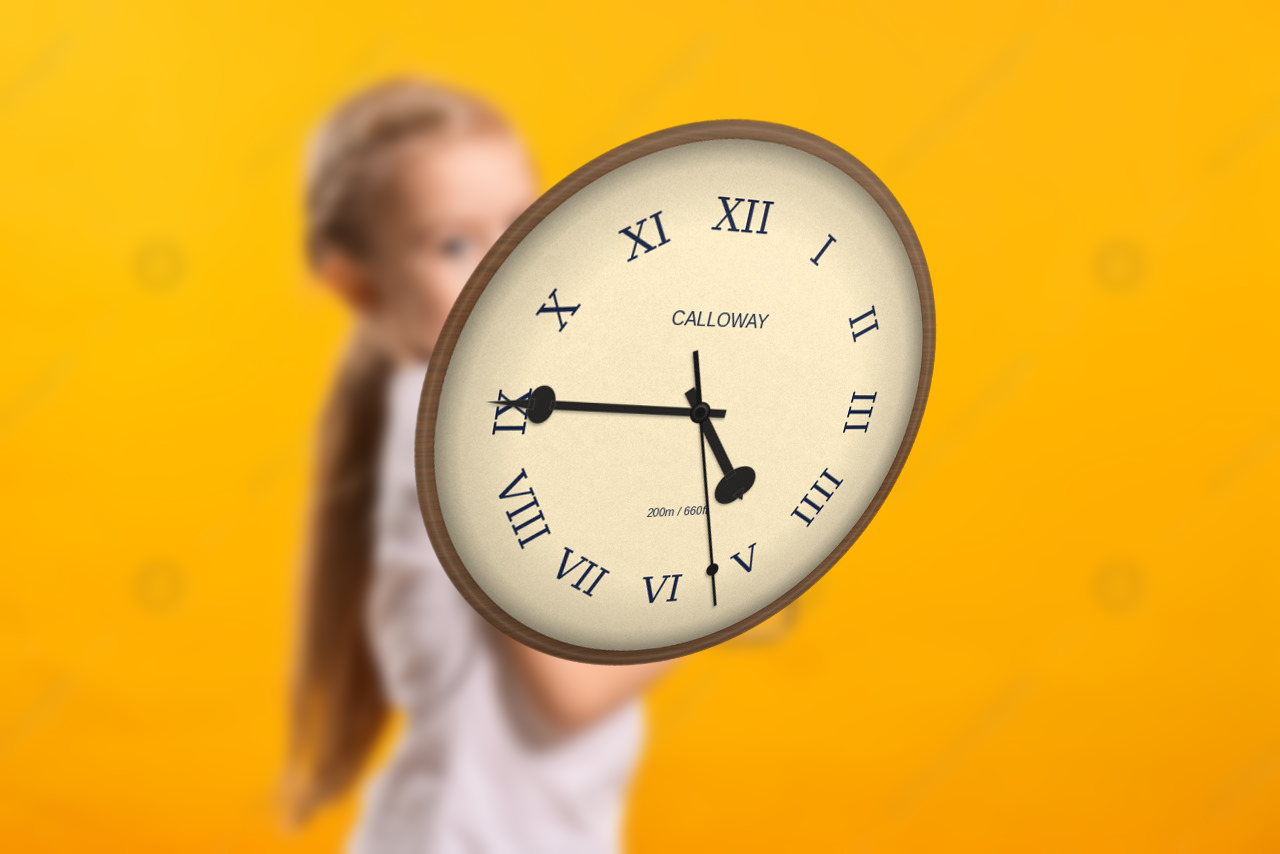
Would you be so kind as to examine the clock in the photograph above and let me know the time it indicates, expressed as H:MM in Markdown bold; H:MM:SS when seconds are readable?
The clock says **4:45:27**
